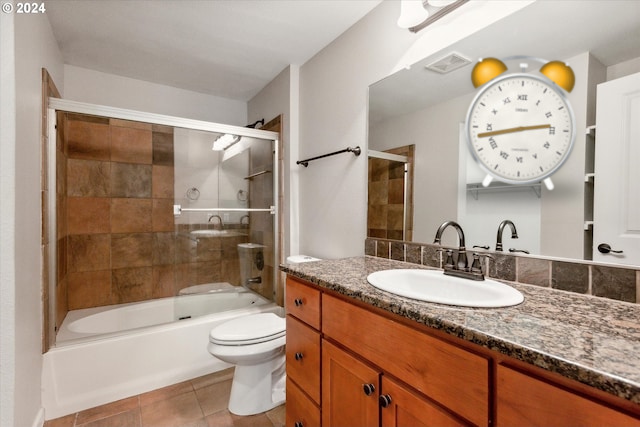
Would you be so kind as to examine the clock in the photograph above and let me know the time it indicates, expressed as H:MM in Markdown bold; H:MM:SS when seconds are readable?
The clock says **2:43**
